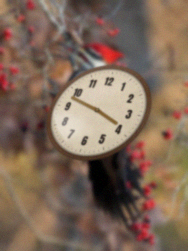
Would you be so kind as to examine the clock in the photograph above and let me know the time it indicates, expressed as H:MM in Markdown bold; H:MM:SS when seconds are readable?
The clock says **3:48**
